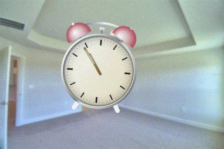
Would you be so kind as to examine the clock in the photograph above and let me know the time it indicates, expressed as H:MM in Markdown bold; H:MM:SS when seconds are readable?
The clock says **10:54**
